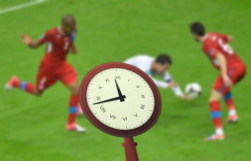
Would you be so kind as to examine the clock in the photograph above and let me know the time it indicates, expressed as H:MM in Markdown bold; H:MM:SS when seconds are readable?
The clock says **11:43**
